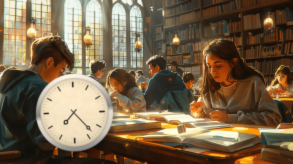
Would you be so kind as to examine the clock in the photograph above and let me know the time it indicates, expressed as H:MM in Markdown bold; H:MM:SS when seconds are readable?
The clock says **7:23**
